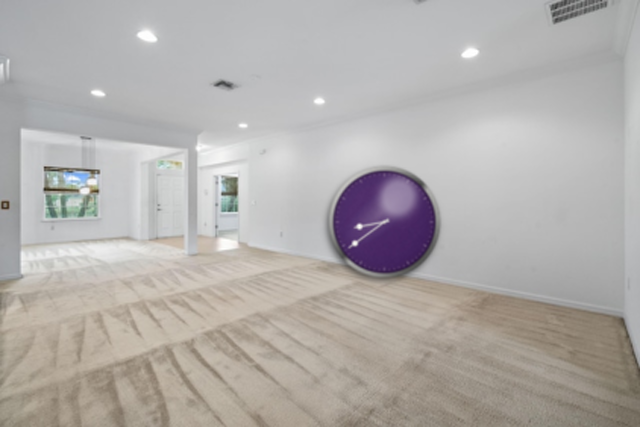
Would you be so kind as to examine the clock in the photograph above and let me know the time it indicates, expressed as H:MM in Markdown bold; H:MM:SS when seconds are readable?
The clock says **8:39**
